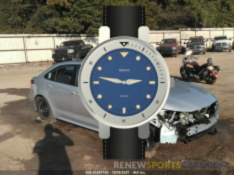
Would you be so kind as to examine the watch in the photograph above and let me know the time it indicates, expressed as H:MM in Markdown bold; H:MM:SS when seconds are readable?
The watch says **2:47**
